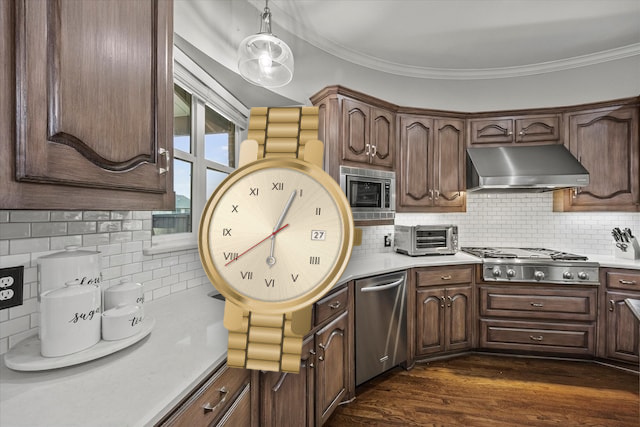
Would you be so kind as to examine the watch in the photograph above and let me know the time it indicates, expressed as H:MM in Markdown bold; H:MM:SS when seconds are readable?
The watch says **6:03:39**
